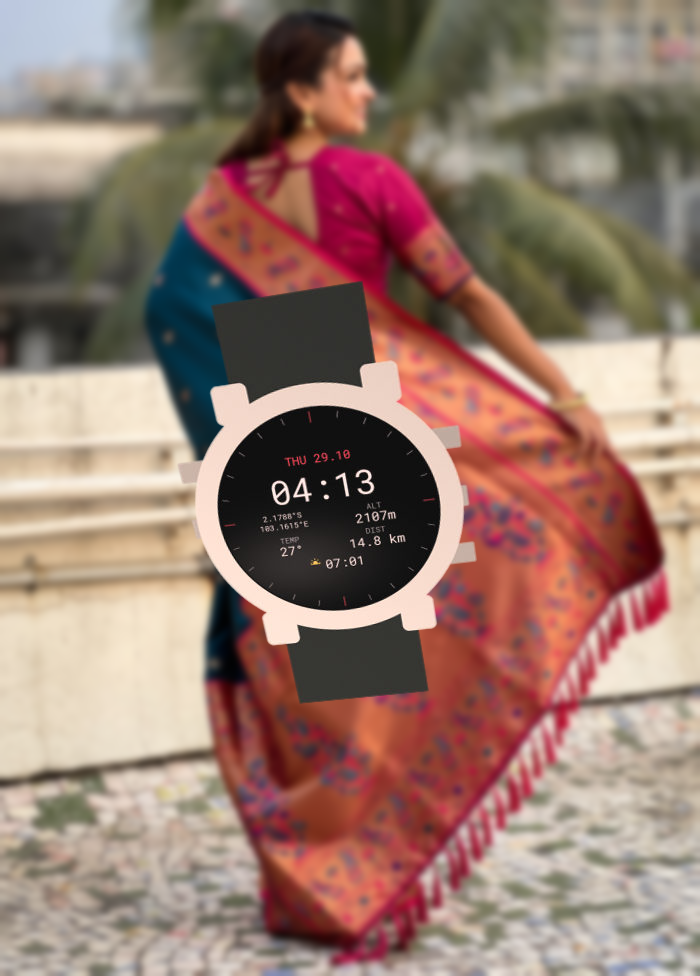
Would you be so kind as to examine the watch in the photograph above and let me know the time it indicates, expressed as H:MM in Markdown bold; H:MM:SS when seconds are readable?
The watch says **4:13**
